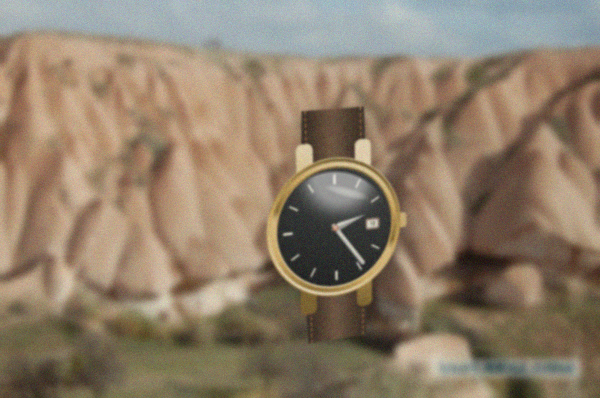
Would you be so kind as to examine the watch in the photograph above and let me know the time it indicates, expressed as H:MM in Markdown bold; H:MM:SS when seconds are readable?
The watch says **2:24**
